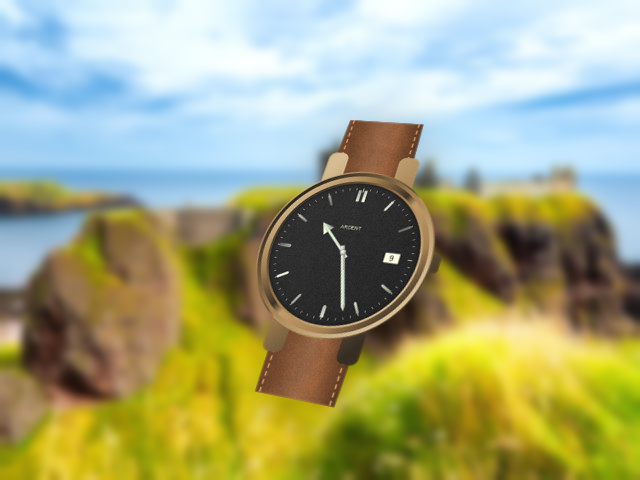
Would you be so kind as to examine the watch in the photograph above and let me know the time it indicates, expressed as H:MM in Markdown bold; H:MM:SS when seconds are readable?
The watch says **10:27**
